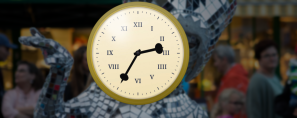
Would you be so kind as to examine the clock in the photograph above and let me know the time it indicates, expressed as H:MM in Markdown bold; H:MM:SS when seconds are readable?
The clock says **2:35**
